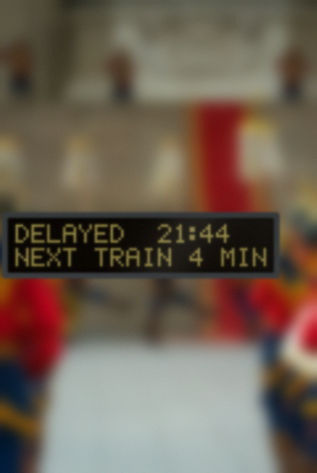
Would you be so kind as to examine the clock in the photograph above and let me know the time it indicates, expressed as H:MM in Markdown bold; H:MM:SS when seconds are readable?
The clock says **21:44**
